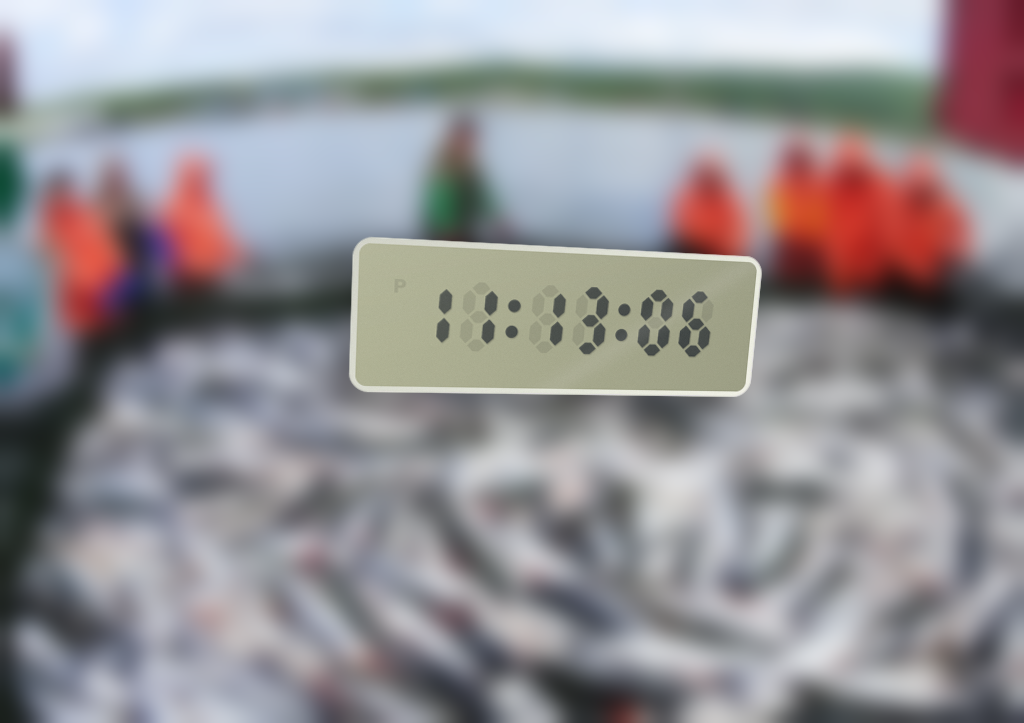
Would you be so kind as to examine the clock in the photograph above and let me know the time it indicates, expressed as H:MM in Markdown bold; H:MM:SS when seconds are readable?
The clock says **11:13:06**
